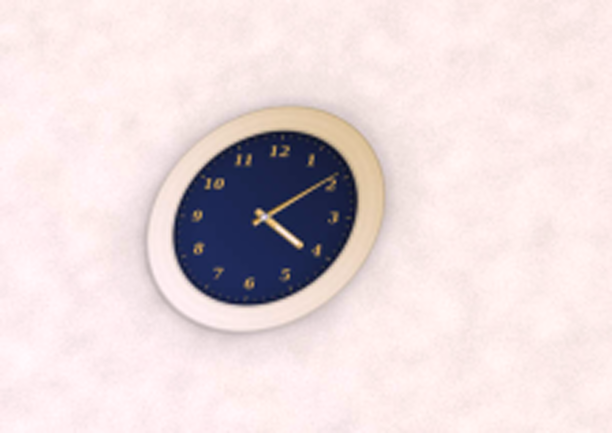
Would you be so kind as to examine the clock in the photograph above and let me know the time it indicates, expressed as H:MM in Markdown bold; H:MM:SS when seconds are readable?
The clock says **4:09**
